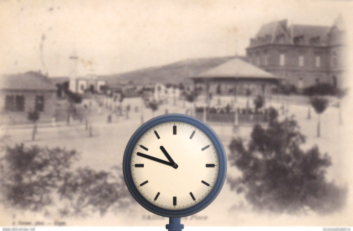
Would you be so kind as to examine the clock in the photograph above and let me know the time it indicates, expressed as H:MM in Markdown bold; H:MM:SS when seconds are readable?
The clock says **10:48**
